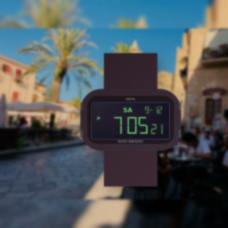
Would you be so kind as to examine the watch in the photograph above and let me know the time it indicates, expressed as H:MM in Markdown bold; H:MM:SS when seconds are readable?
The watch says **7:05:21**
